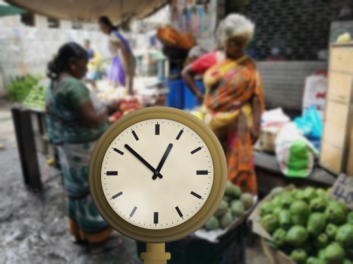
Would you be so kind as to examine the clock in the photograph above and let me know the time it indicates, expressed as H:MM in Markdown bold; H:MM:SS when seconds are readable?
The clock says **12:52**
